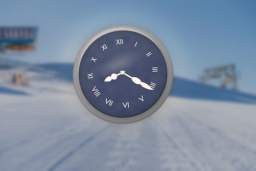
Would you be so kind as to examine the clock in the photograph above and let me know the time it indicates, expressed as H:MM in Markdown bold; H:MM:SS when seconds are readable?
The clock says **8:21**
